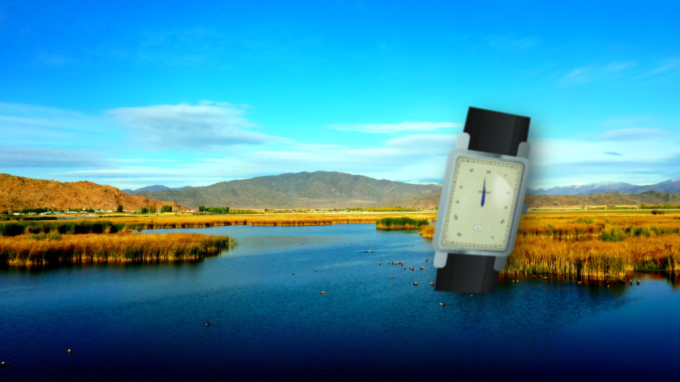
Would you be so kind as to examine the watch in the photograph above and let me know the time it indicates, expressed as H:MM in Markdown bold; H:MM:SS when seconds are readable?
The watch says **11:59**
